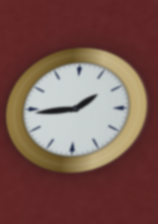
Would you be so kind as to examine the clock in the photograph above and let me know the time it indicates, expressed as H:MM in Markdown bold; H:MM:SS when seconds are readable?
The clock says **1:44**
